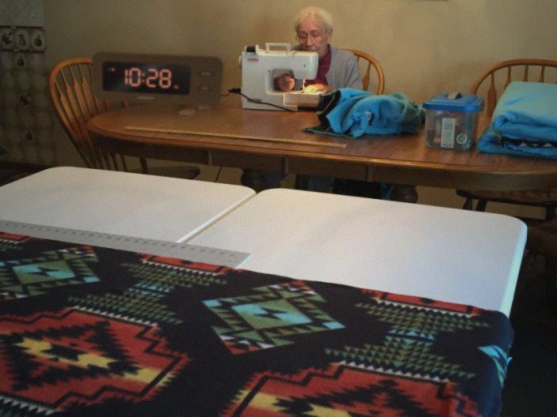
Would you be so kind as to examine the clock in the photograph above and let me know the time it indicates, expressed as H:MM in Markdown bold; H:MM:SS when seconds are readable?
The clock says **10:28**
